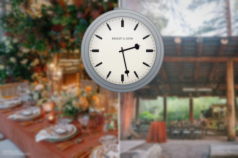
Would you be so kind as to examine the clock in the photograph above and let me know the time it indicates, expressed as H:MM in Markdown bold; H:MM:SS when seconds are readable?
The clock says **2:28**
